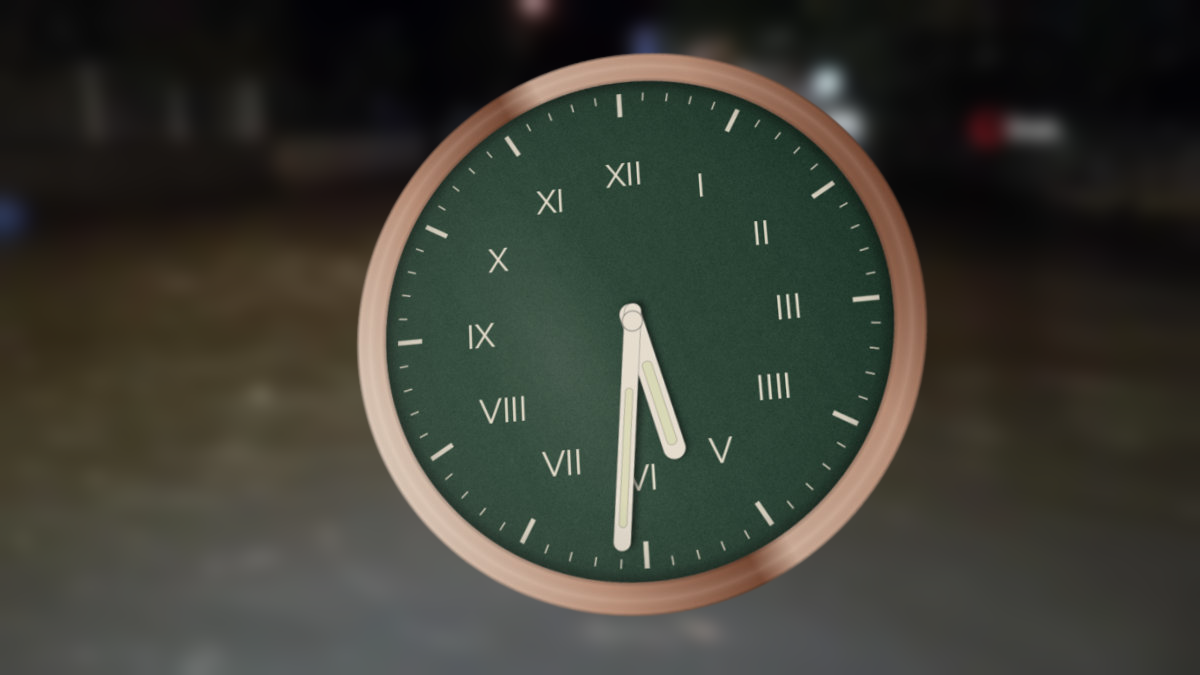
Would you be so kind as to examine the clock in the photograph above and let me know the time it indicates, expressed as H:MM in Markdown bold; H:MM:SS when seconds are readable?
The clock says **5:31**
